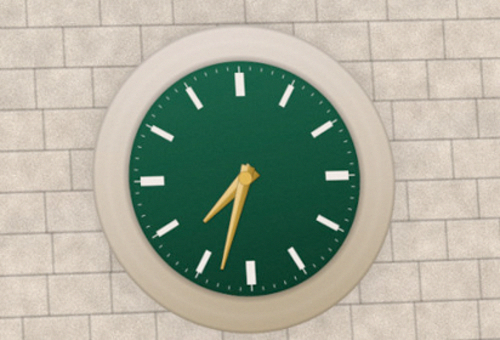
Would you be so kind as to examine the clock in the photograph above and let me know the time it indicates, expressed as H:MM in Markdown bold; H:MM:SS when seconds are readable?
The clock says **7:33**
